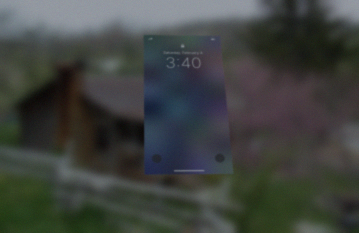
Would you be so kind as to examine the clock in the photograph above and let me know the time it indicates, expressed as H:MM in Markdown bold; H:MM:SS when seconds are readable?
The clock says **3:40**
